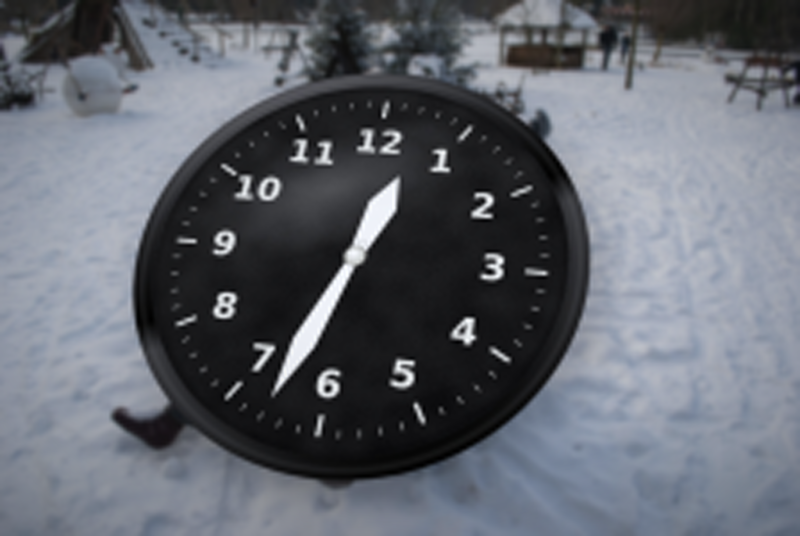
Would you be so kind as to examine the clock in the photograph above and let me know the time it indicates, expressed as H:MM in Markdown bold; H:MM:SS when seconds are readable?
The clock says **12:33**
